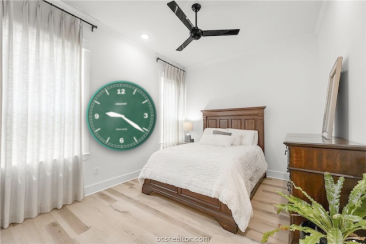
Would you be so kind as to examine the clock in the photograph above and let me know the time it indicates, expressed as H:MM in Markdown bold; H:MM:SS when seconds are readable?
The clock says **9:21**
